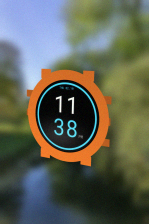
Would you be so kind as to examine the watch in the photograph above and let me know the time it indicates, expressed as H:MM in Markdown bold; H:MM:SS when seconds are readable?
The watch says **11:38**
